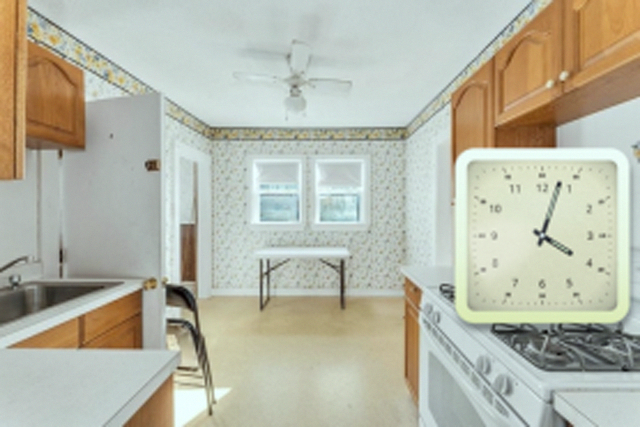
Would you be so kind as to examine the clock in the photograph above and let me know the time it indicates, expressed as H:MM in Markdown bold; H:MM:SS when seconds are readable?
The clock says **4:03**
